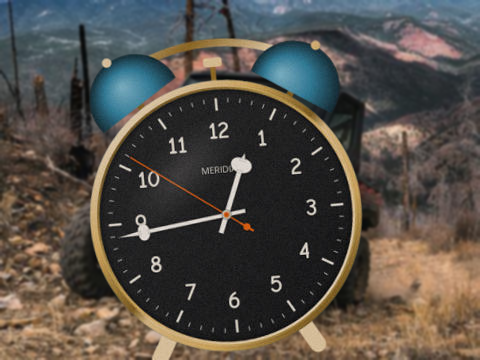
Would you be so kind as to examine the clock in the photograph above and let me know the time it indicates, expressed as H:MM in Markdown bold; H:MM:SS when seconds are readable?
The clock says **12:43:51**
